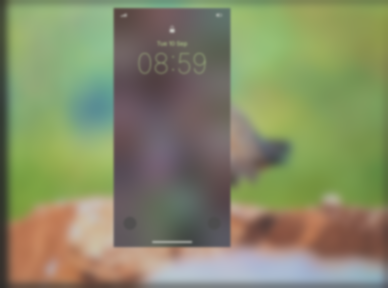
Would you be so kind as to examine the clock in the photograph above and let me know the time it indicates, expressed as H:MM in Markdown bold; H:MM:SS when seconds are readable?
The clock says **8:59**
